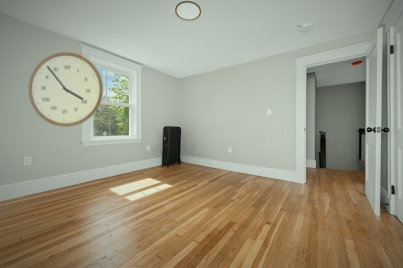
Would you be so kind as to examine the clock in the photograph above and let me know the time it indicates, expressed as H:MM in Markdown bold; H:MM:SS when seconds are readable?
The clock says **3:53**
